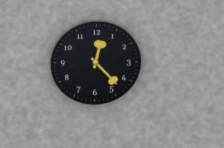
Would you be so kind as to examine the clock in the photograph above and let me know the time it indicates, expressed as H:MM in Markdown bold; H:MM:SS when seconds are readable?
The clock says **12:23**
